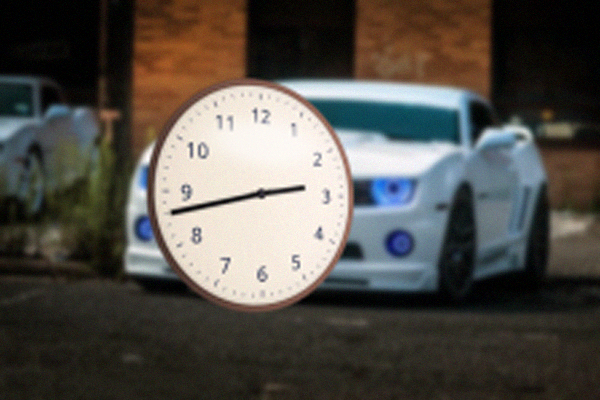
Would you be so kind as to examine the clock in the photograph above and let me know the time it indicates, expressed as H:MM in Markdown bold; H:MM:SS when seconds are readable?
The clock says **2:43**
